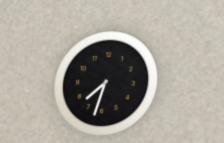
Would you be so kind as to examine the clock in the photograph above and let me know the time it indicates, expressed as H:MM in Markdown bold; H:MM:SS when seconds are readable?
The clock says **7:32**
